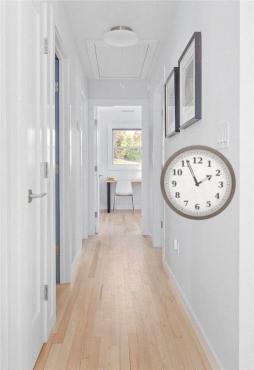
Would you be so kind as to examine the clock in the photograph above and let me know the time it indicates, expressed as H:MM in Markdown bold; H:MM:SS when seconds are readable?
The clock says **1:56**
